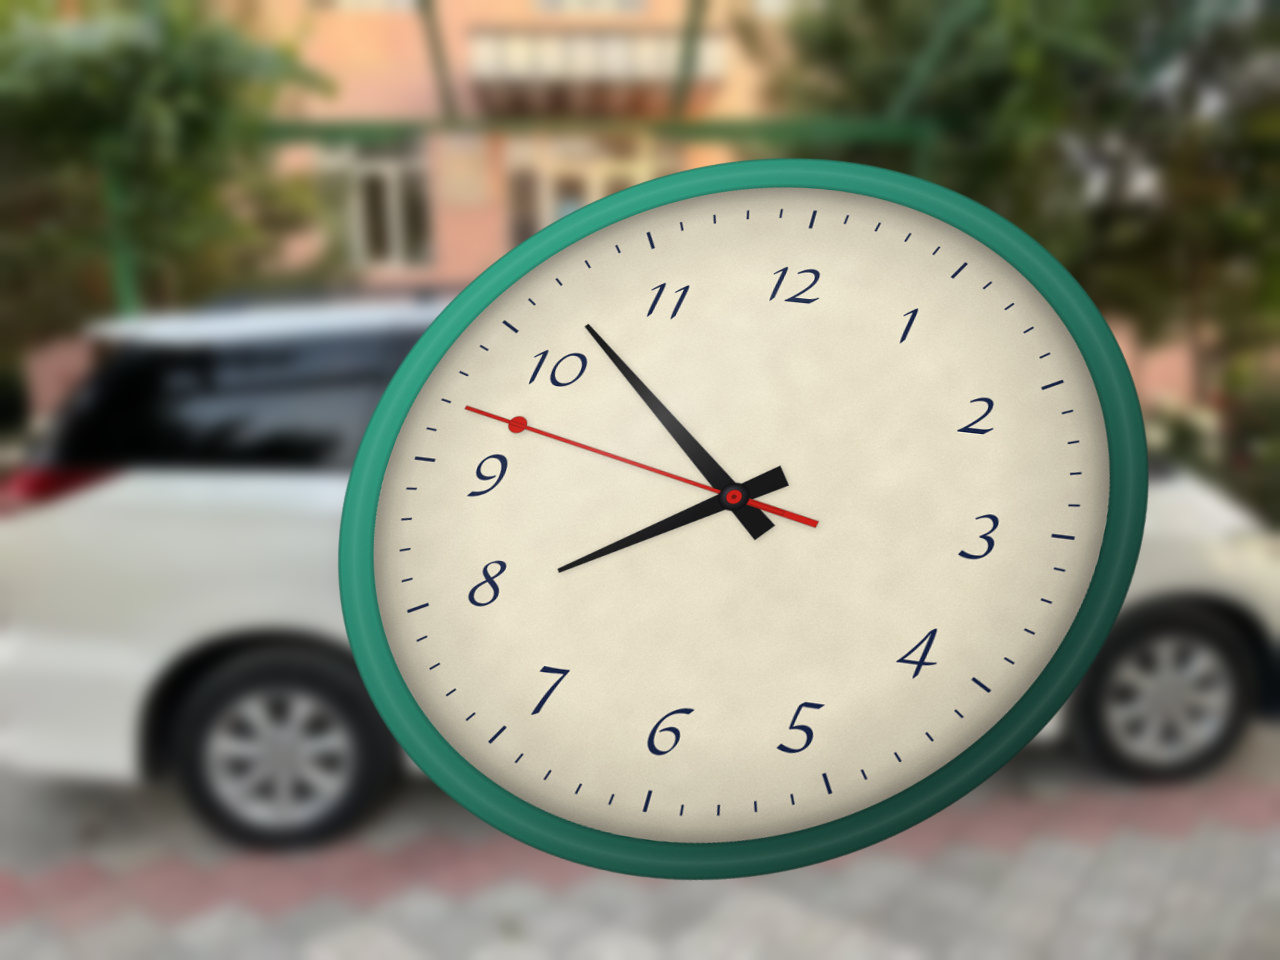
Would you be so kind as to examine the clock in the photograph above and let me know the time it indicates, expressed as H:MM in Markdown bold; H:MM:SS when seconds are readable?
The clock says **7:51:47**
